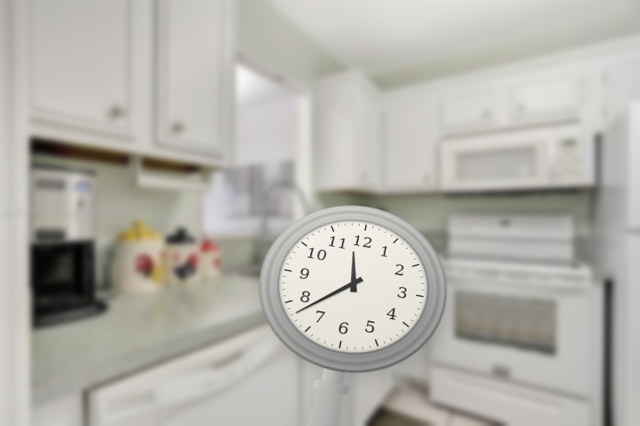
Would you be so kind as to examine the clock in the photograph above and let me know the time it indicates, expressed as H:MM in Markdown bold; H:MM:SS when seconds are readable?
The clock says **11:38**
